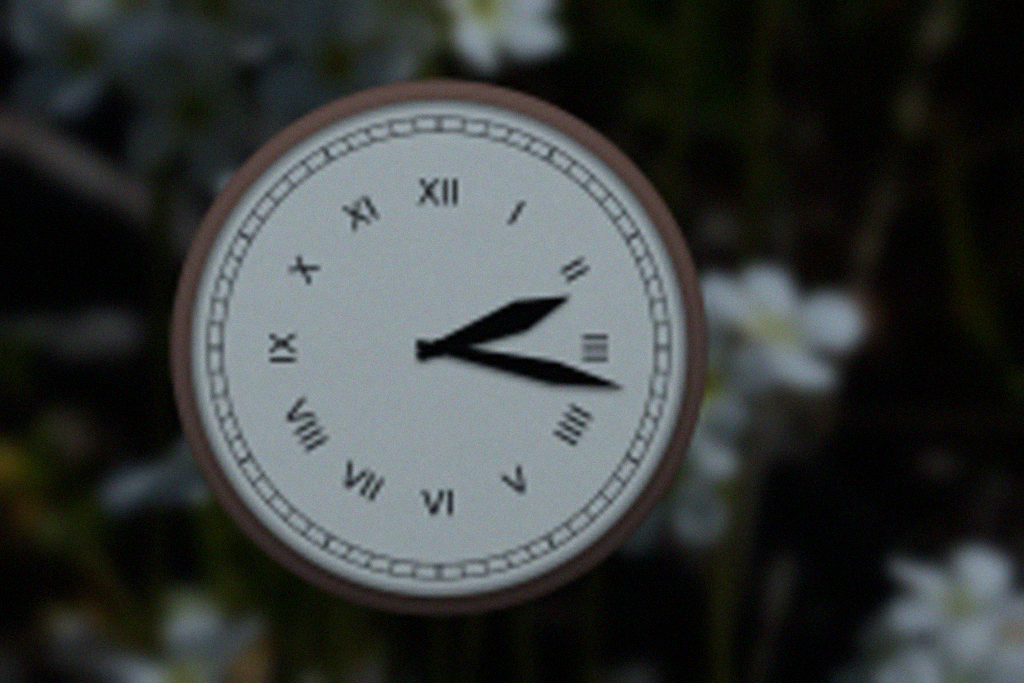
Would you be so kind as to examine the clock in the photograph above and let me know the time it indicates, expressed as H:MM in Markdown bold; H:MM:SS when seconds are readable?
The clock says **2:17**
